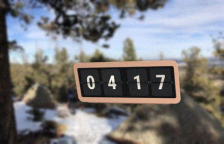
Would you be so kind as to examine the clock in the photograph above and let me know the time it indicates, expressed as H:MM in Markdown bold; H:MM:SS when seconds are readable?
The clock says **4:17**
